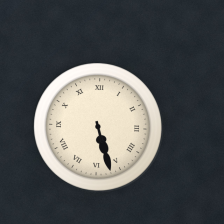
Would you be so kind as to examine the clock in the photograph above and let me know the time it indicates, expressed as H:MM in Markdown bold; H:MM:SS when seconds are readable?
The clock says **5:27**
